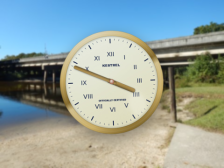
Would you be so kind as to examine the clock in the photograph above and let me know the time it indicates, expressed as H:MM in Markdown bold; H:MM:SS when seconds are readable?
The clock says **3:49**
